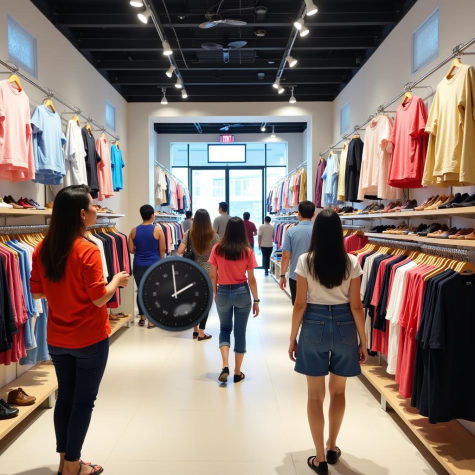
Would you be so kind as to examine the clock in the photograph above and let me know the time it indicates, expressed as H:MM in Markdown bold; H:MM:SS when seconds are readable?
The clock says **1:59**
